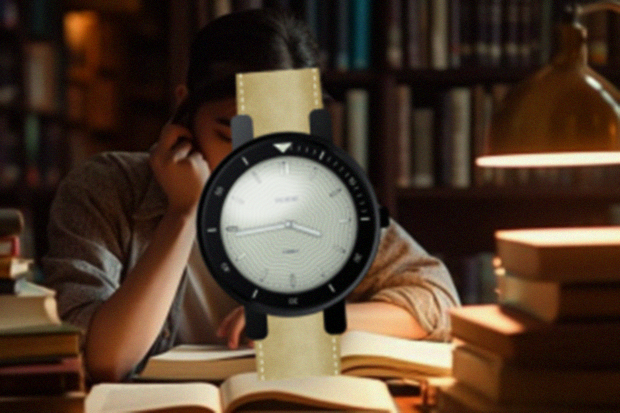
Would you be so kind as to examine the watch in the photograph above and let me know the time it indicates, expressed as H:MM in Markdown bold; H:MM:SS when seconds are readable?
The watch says **3:44**
